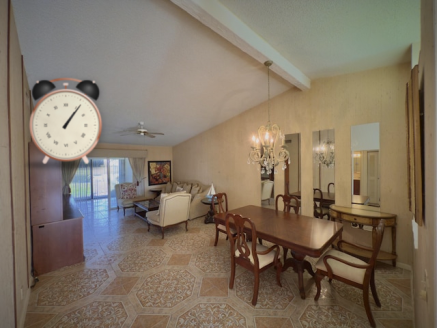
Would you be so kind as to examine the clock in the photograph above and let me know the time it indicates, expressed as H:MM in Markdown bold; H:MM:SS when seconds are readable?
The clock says **1:06**
